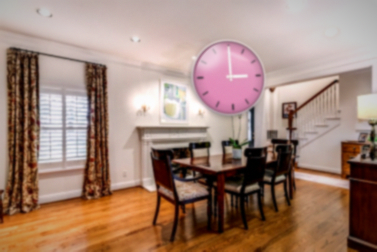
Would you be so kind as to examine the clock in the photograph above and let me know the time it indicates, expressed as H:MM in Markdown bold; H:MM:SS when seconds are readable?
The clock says **3:00**
